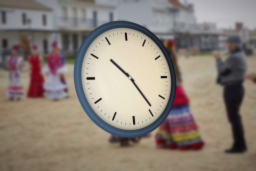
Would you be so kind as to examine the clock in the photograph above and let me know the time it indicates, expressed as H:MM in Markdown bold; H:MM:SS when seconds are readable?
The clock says **10:24**
